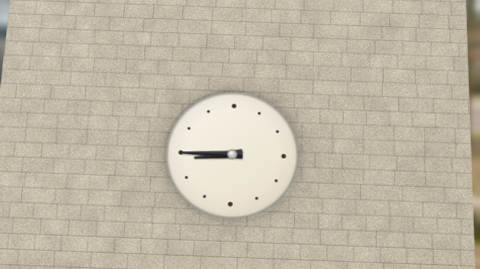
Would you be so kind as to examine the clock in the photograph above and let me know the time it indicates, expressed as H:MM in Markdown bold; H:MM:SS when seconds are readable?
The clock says **8:45**
